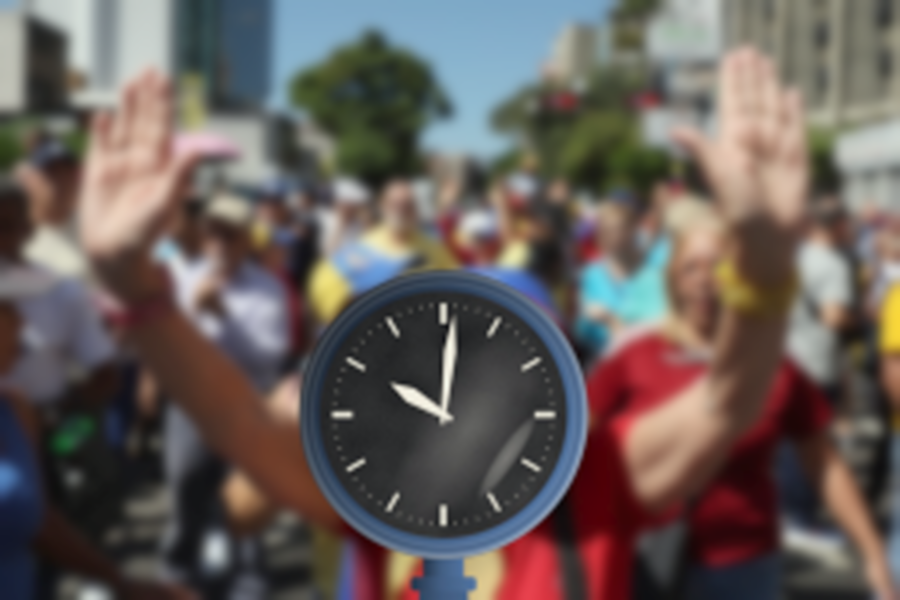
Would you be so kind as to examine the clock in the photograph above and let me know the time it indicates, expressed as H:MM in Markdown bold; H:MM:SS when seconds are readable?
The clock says **10:01**
